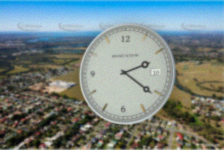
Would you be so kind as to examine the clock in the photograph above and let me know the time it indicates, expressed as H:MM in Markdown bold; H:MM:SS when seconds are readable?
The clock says **2:21**
